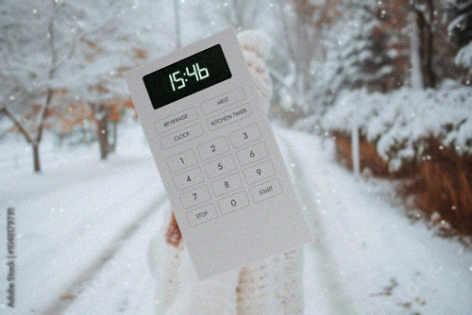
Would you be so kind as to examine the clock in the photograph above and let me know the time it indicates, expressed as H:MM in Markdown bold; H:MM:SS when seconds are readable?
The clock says **15:46**
